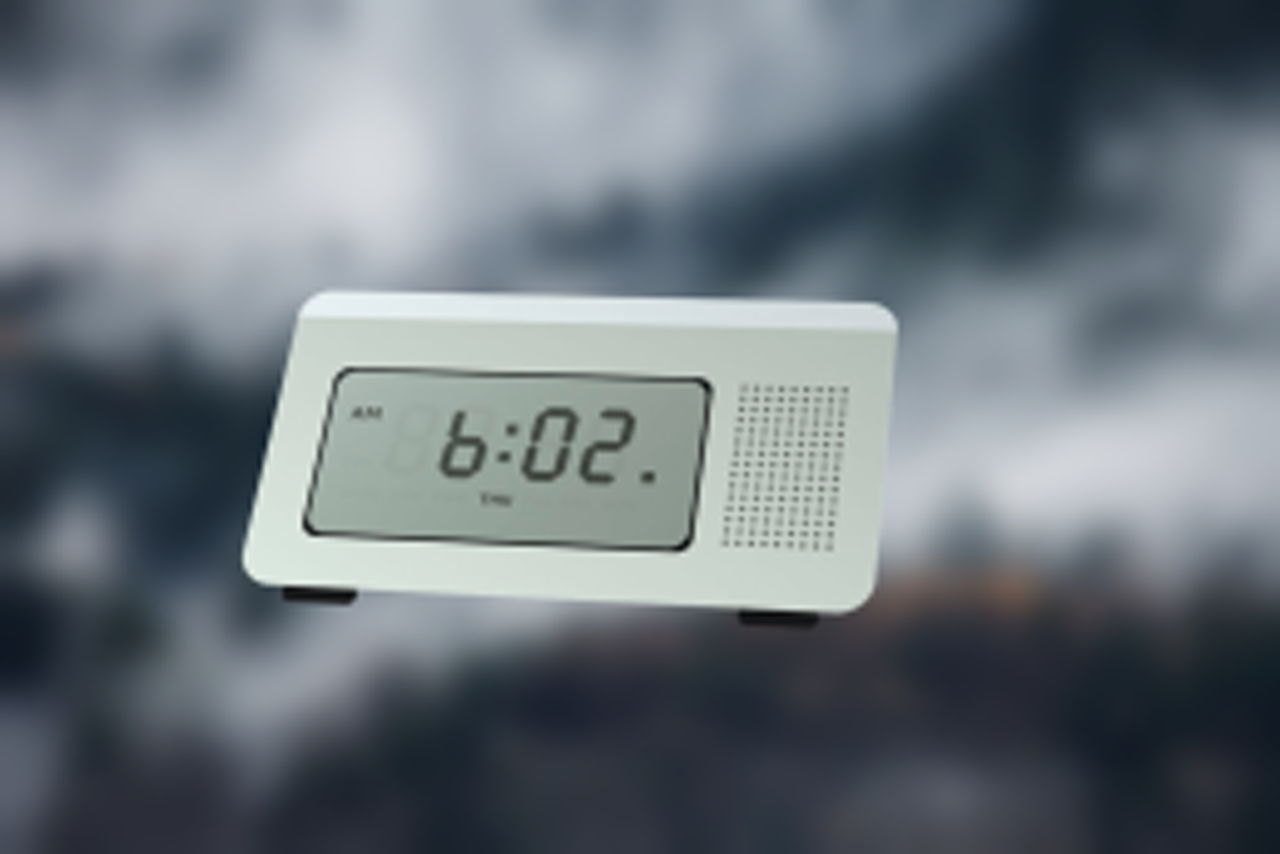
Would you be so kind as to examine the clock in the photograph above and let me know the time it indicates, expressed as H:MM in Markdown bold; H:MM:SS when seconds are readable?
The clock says **6:02**
